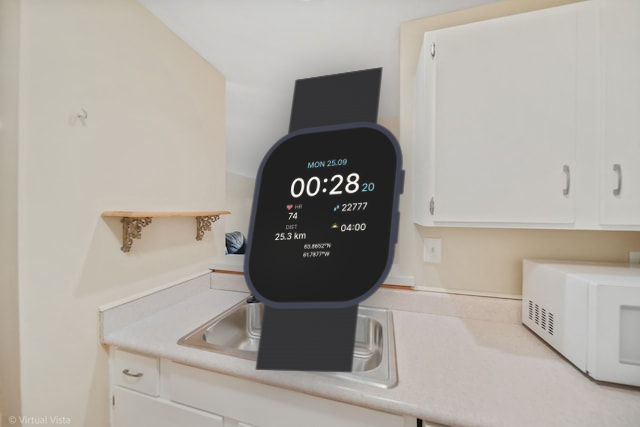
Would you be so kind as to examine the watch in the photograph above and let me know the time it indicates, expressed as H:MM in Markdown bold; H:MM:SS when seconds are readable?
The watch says **0:28:20**
